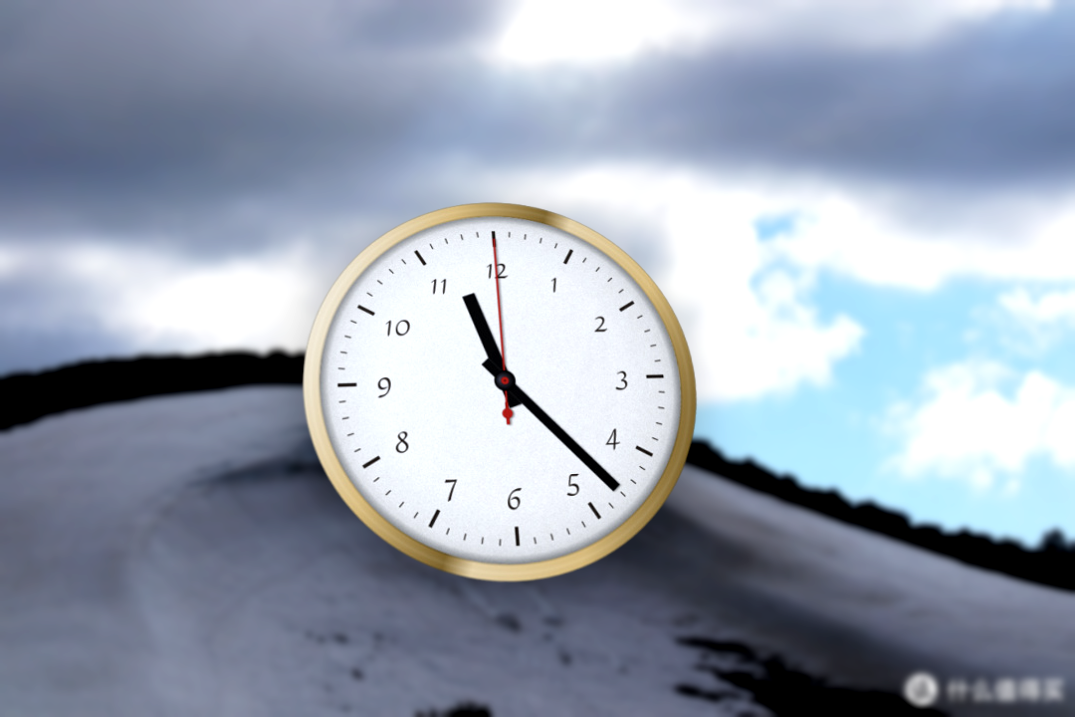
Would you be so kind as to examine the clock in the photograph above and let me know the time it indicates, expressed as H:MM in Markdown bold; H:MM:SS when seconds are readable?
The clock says **11:23:00**
